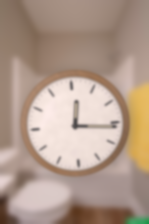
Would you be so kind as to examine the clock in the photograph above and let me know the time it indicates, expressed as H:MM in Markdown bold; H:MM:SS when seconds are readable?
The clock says **12:16**
